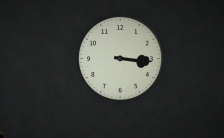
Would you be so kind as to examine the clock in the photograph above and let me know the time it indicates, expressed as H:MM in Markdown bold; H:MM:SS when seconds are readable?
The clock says **3:16**
